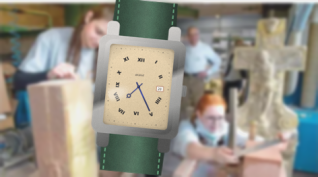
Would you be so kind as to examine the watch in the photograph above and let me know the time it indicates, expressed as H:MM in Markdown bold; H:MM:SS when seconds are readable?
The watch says **7:25**
